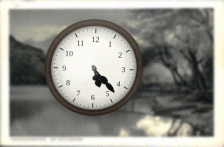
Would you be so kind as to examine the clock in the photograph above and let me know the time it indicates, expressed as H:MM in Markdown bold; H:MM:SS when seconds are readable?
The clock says **5:23**
